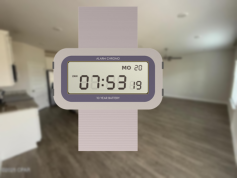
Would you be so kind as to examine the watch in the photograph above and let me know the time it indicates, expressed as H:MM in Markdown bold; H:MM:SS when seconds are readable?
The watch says **7:53:19**
